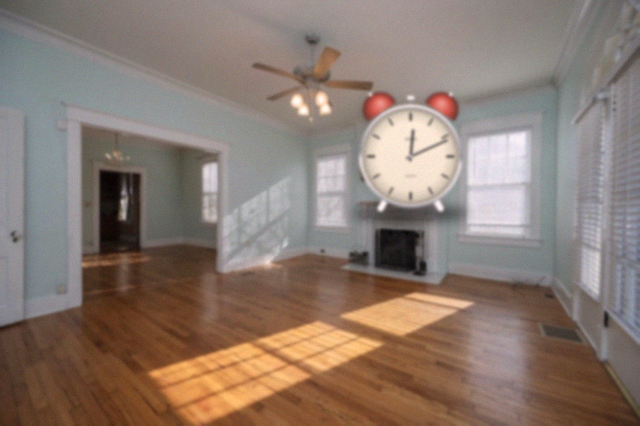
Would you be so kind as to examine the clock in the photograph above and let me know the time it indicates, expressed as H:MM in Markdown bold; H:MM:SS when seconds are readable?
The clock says **12:11**
